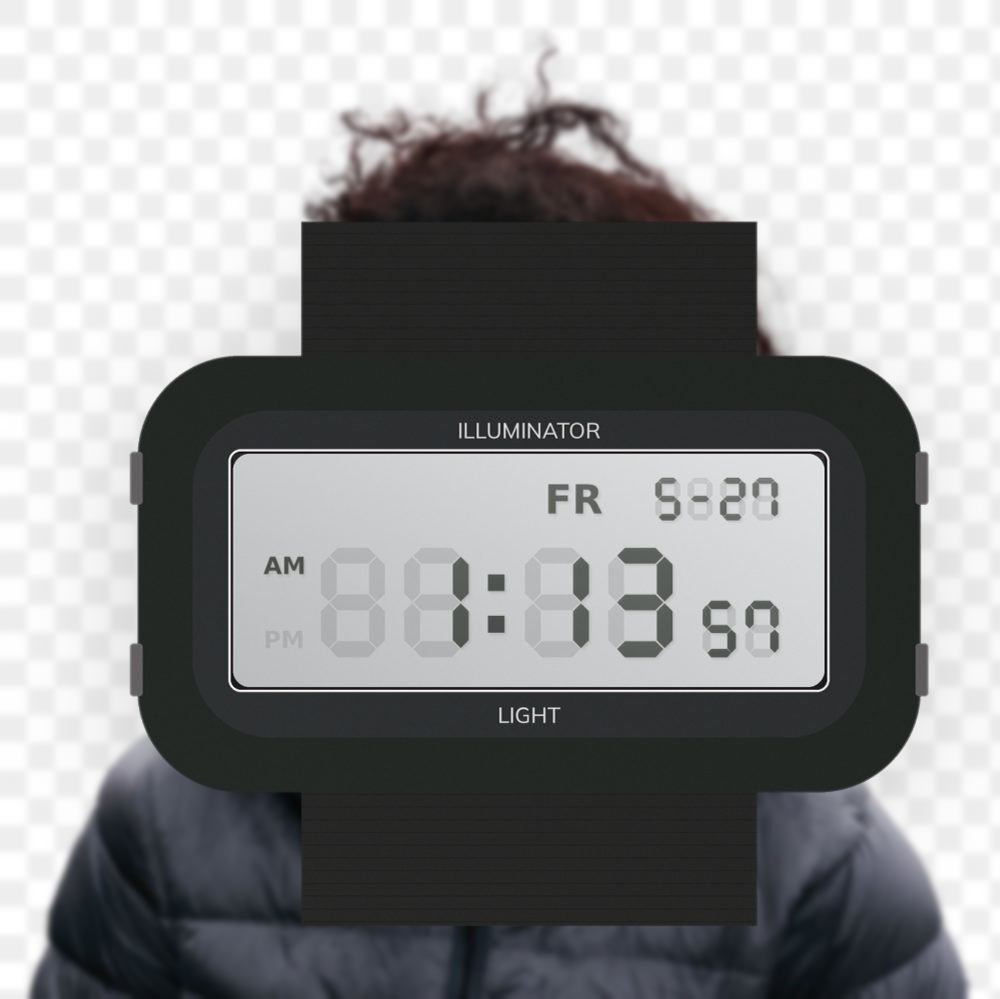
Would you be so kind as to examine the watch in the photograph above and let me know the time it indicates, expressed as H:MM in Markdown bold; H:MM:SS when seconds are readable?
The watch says **1:13:57**
